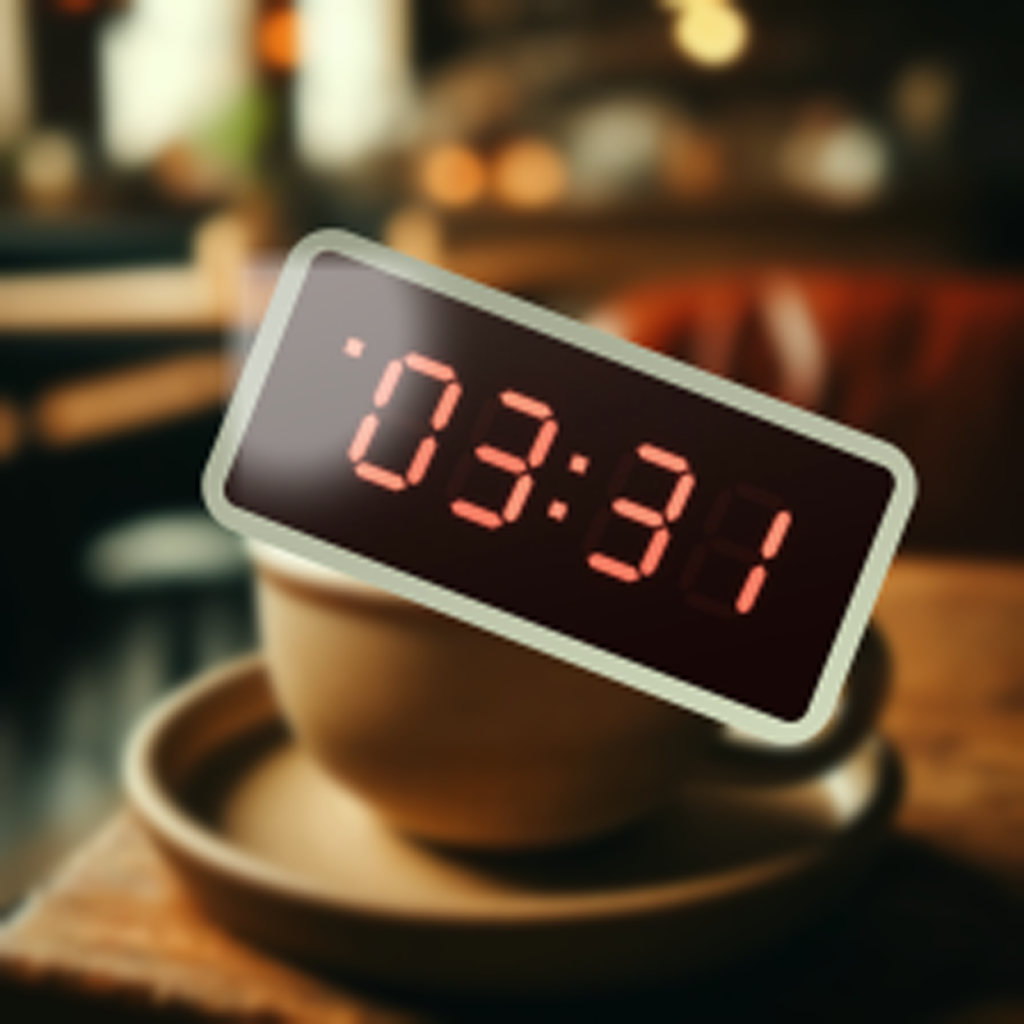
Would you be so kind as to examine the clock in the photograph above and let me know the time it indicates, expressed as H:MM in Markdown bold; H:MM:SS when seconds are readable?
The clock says **3:31**
